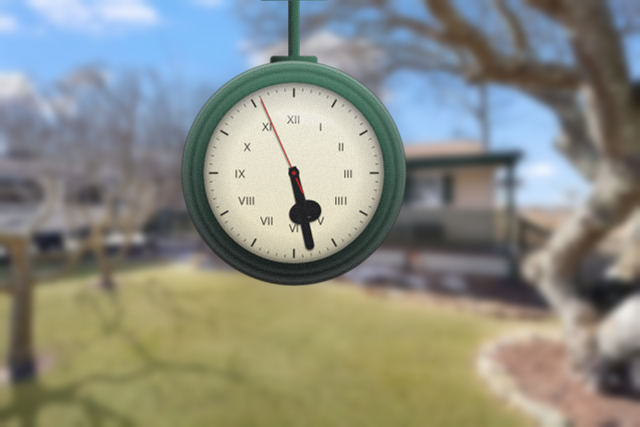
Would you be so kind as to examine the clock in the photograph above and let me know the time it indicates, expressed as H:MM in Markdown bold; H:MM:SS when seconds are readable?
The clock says **5:27:56**
